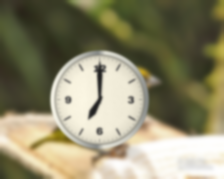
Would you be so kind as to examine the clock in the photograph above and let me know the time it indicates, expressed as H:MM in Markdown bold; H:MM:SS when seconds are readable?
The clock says **7:00**
